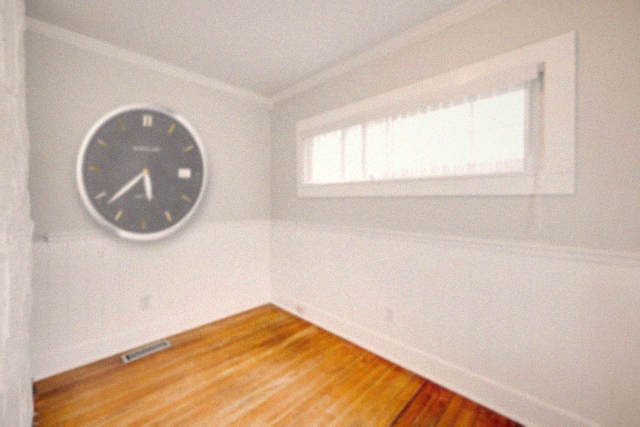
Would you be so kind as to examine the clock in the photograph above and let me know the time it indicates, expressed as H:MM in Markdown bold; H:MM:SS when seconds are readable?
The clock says **5:38**
